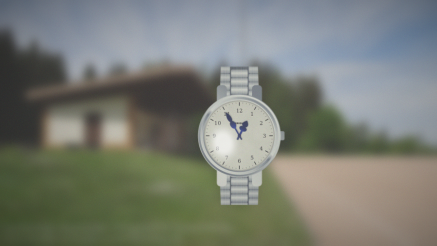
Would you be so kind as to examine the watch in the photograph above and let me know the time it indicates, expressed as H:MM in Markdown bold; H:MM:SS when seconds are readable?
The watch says **12:55**
